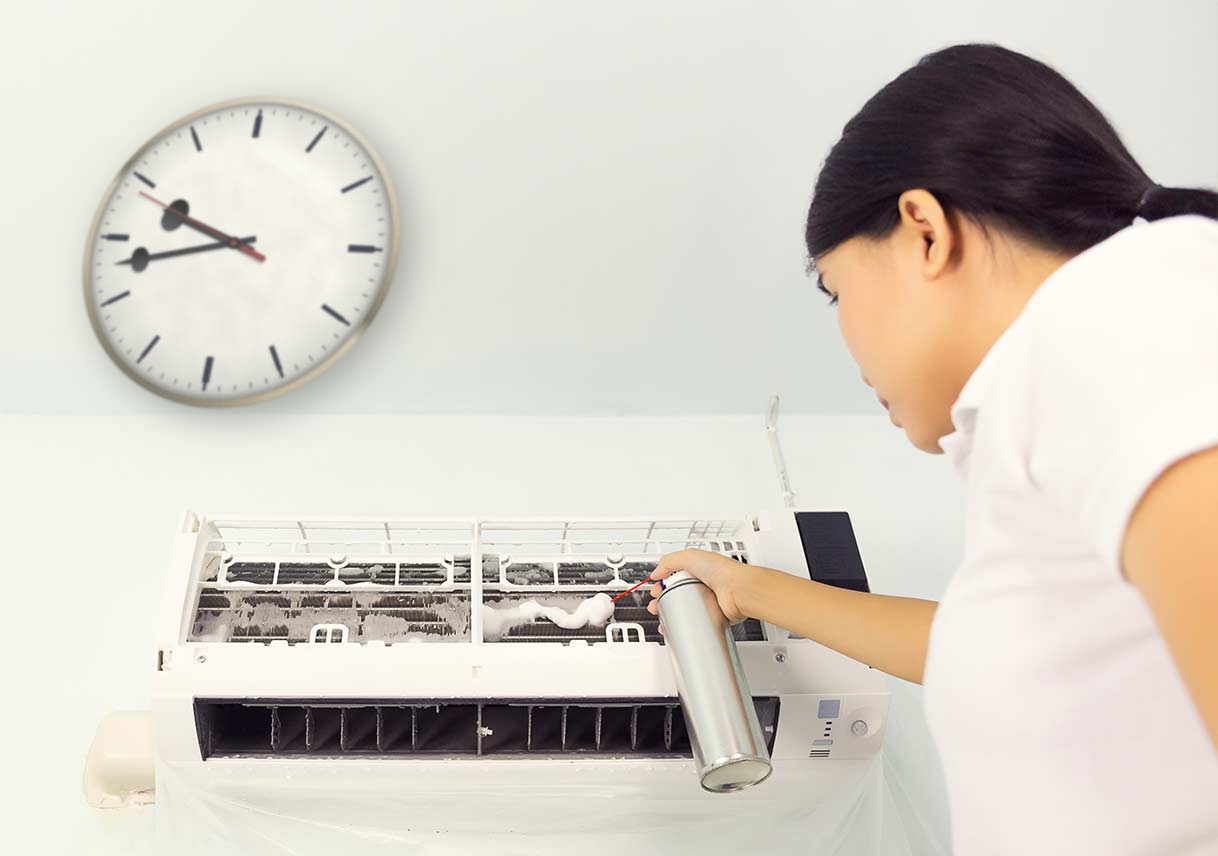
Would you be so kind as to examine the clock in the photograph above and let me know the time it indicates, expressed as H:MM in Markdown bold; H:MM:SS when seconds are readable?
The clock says **9:42:49**
